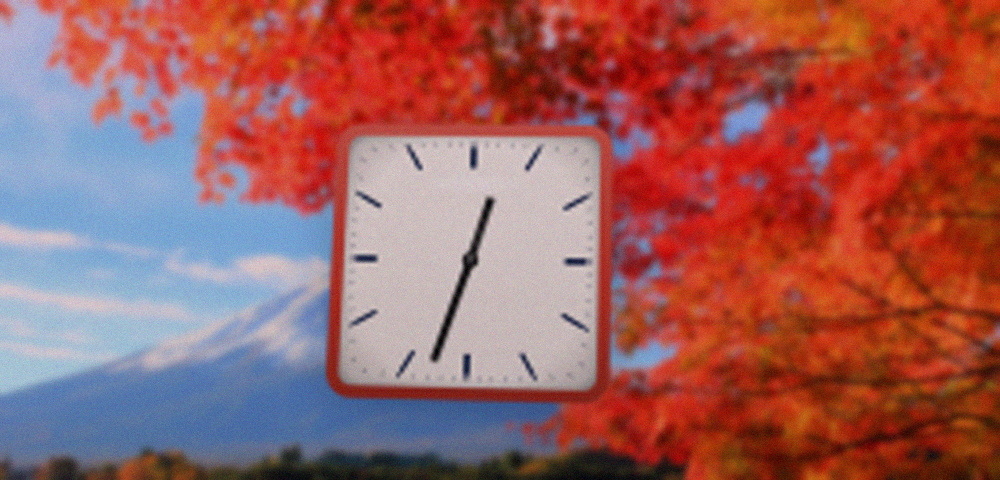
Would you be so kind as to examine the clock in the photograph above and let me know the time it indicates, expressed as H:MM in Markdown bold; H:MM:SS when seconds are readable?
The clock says **12:33**
